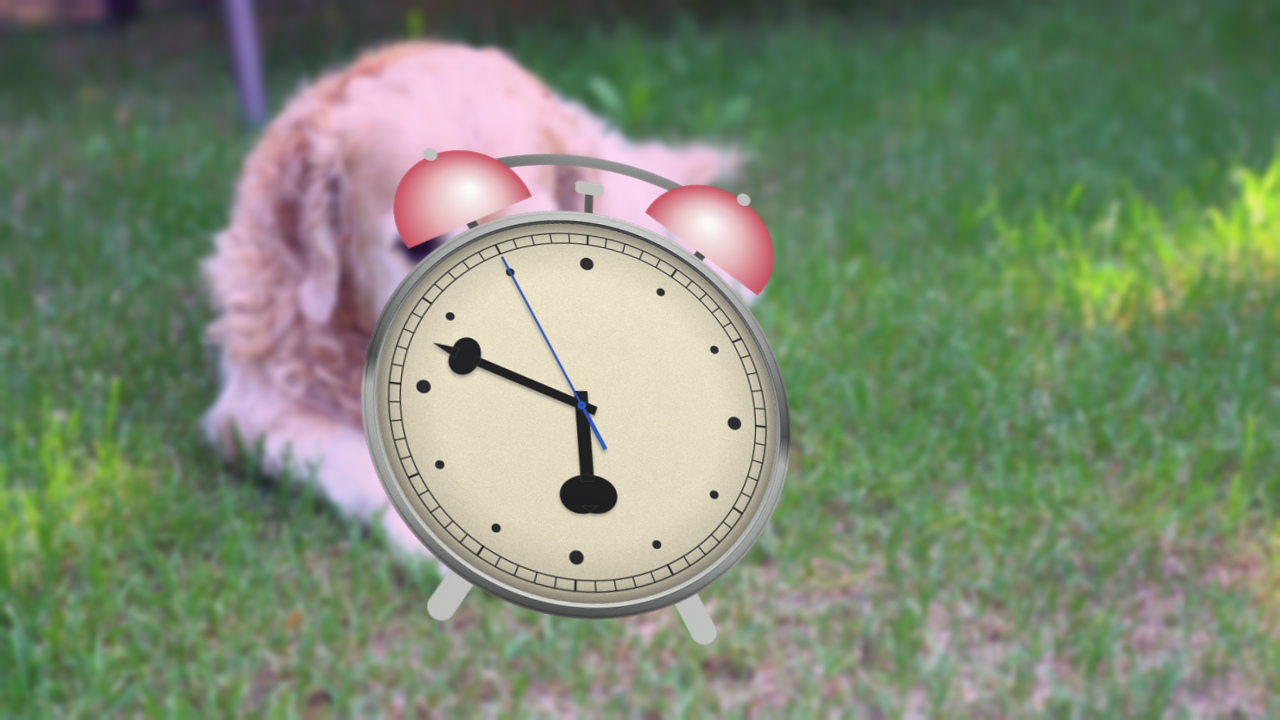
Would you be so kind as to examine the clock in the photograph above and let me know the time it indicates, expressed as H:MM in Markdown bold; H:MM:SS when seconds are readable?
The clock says **5:47:55**
